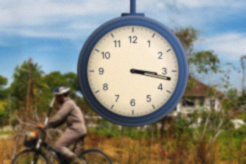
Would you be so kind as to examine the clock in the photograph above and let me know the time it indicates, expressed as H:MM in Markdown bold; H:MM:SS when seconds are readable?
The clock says **3:17**
